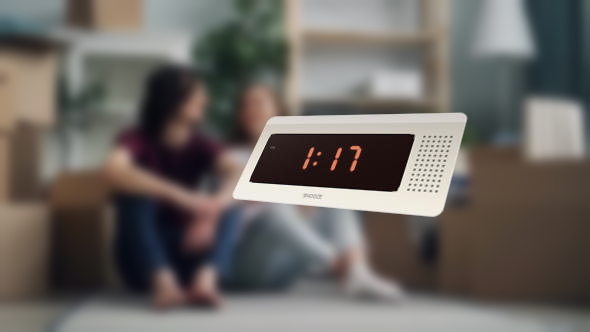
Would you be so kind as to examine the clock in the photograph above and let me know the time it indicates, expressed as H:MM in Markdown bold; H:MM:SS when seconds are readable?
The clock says **1:17**
